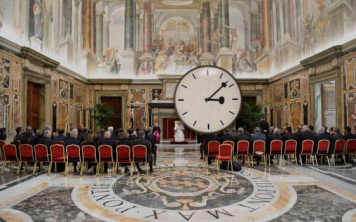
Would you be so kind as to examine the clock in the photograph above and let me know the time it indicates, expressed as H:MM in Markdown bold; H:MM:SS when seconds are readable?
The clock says **3:08**
